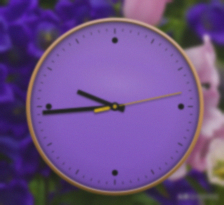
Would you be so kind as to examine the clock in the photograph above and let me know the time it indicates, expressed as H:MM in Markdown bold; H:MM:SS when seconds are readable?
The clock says **9:44:13**
